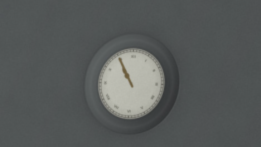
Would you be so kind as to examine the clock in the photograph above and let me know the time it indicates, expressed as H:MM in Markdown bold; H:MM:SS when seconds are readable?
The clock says **10:55**
